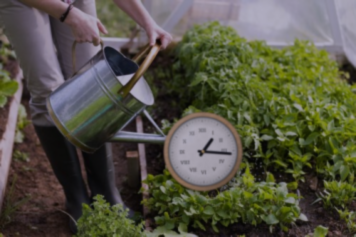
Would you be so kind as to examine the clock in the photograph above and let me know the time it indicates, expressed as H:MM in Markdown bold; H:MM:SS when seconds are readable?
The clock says **1:16**
